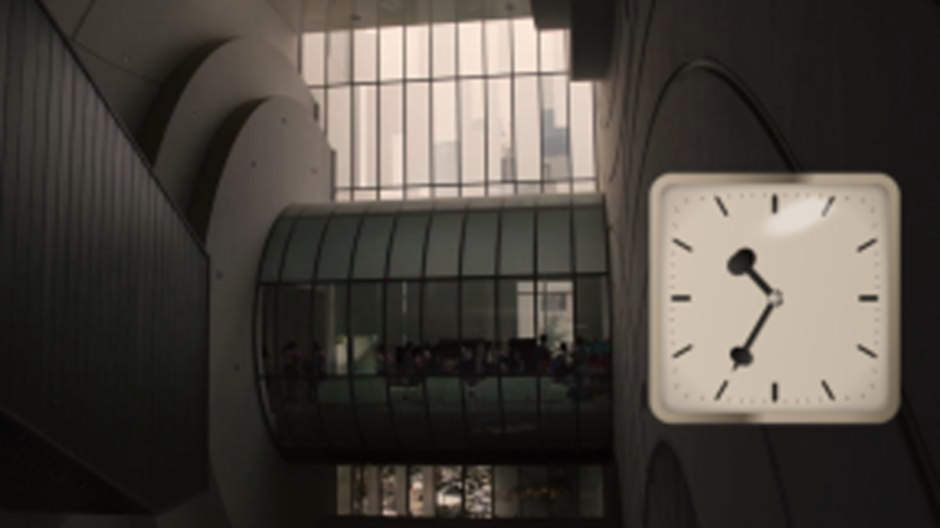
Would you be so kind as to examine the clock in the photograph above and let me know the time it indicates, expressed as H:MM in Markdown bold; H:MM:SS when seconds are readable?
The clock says **10:35**
